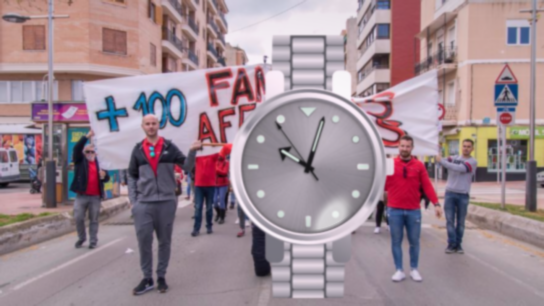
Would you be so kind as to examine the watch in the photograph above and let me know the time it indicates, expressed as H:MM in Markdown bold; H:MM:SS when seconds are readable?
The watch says **10:02:54**
